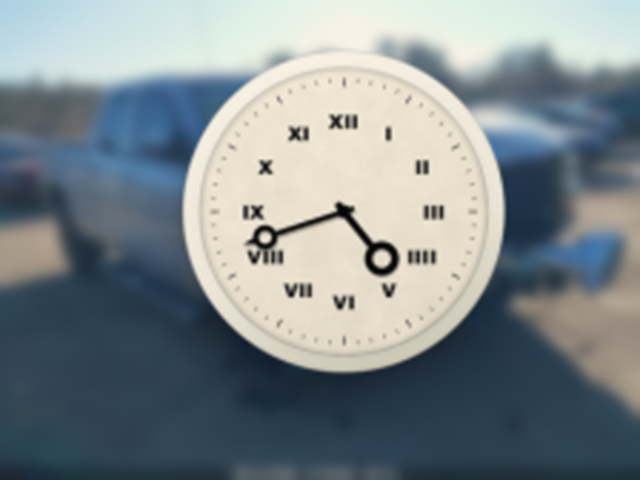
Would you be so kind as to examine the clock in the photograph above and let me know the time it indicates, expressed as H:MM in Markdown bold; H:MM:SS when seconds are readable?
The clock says **4:42**
